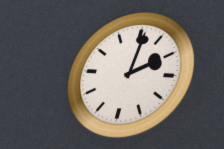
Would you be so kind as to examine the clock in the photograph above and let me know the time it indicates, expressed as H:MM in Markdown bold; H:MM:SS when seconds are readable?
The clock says **2:01**
